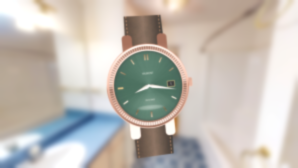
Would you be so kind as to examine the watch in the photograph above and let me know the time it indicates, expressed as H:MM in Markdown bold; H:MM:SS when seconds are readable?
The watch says **8:17**
